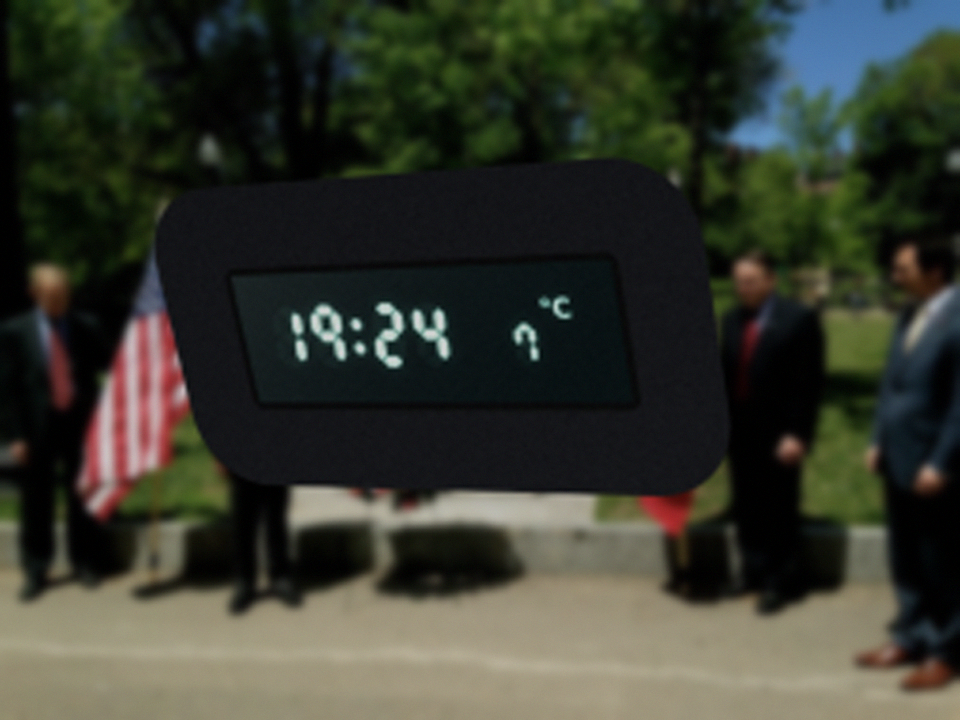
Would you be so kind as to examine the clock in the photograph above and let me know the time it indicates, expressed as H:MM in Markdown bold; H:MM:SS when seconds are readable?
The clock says **19:24**
